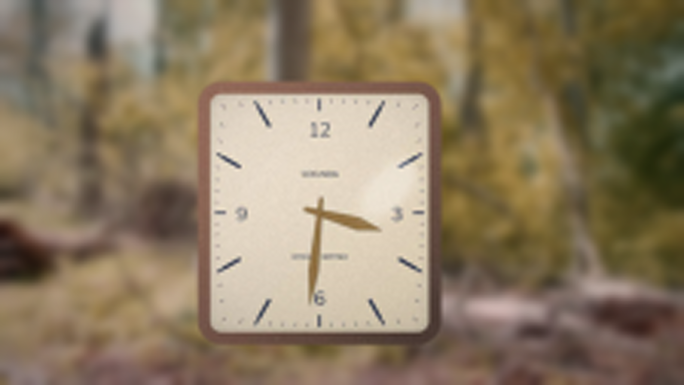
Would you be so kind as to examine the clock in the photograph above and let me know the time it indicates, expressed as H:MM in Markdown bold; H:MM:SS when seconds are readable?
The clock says **3:31**
